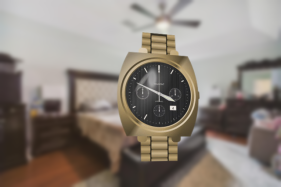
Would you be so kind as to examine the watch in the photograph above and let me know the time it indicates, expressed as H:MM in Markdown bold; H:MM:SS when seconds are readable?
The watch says **3:49**
